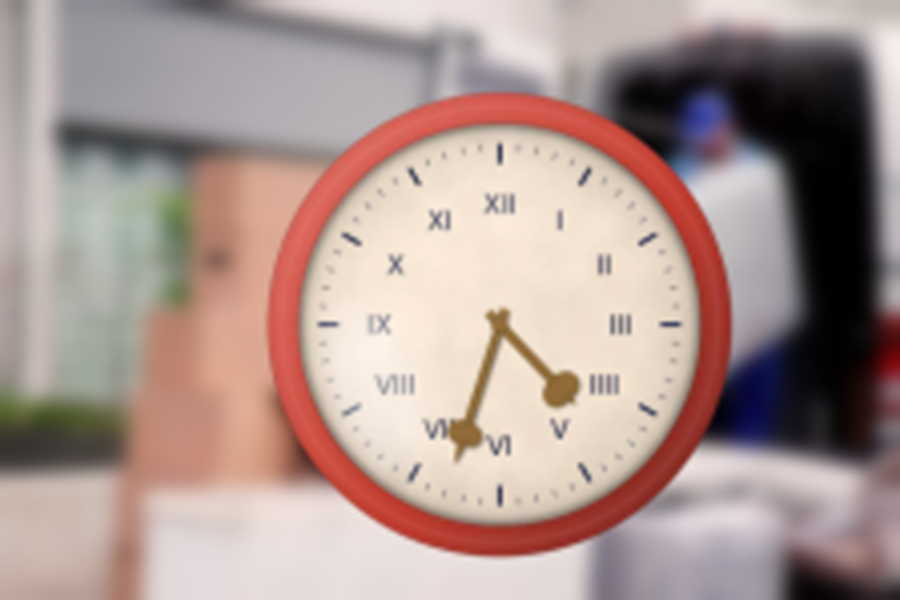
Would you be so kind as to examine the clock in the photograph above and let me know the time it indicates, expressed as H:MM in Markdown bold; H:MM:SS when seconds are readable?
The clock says **4:33**
